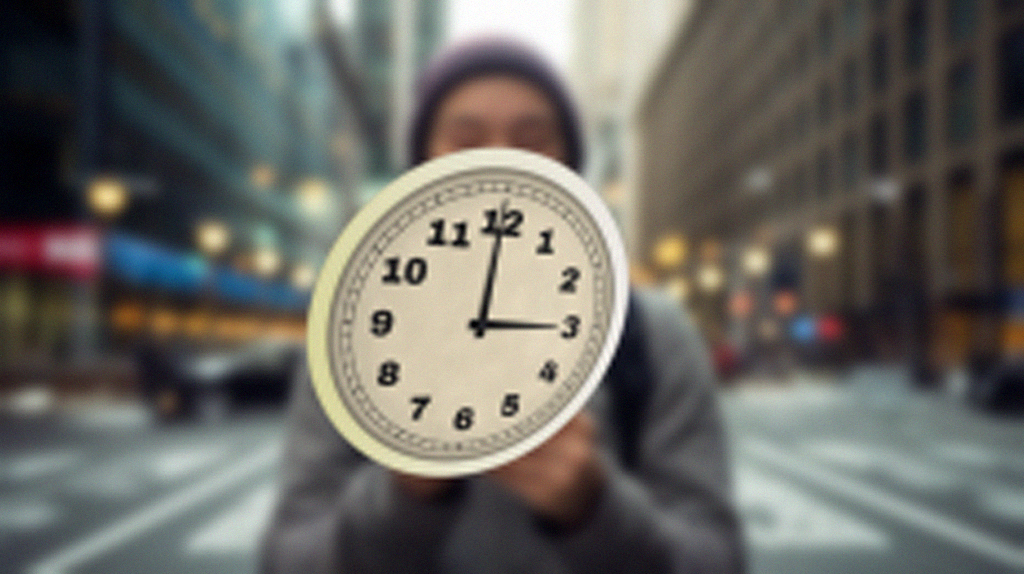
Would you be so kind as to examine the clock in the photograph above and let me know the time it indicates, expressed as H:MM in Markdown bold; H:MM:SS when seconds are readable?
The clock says **3:00**
